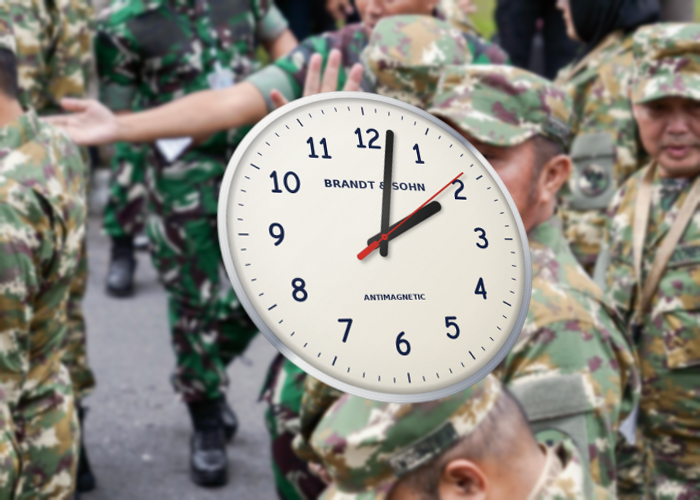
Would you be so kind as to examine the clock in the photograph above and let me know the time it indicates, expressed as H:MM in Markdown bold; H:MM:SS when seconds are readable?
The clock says **2:02:09**
